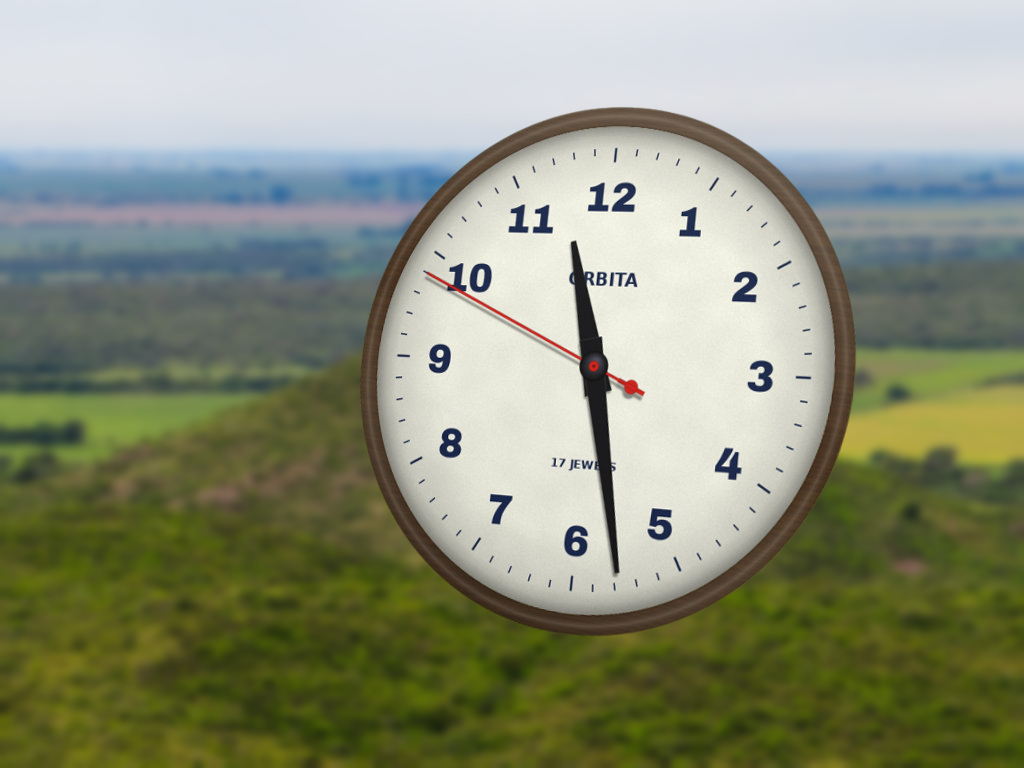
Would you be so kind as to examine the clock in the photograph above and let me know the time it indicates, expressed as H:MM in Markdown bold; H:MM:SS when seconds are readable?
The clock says **11:27:49**
